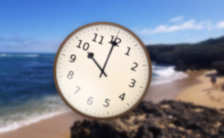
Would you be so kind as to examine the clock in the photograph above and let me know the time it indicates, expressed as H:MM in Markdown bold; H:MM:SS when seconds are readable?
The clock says **10:00**
